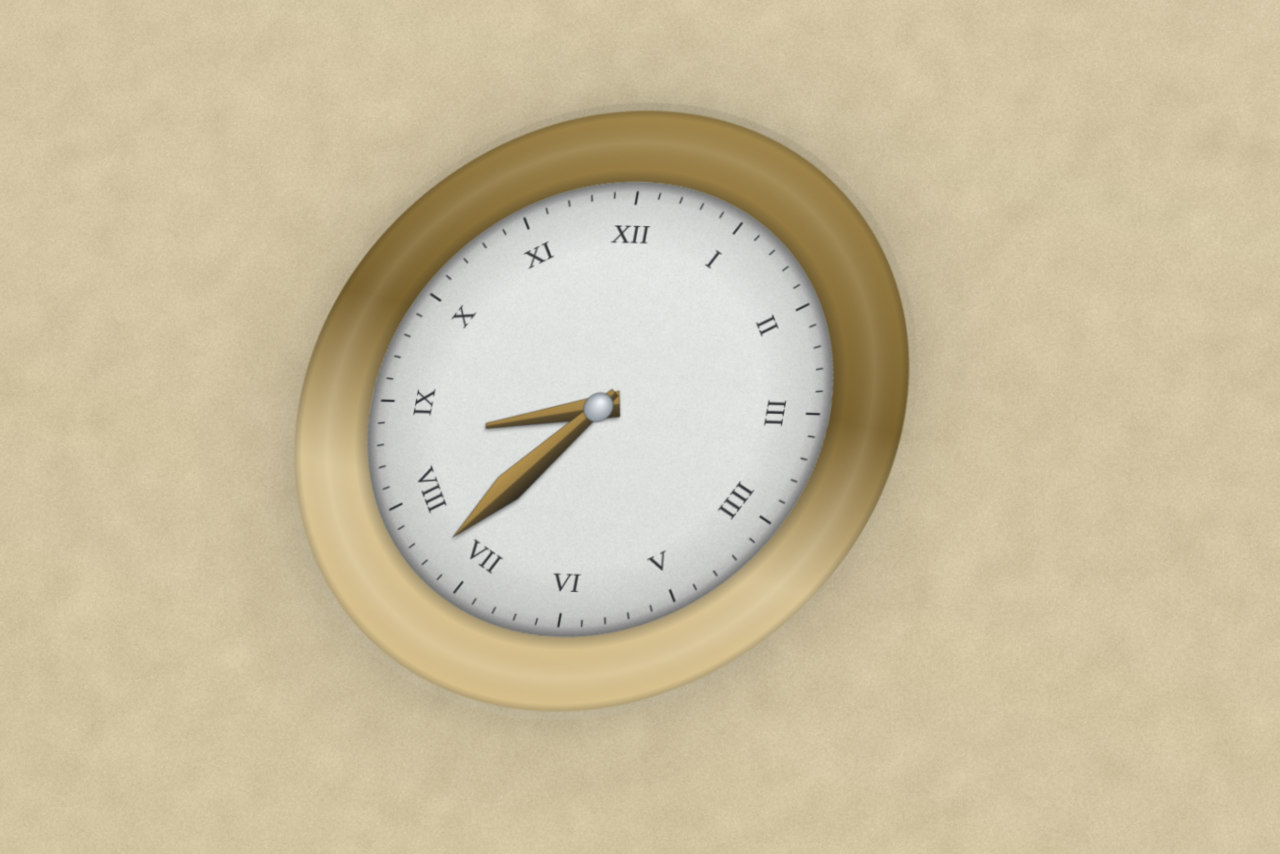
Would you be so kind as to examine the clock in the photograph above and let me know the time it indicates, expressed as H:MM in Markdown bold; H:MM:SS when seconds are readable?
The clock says **8:37**
